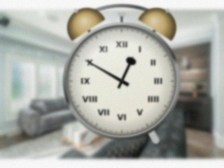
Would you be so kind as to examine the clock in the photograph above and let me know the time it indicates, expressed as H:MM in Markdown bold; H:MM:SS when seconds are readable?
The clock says **12:50**
